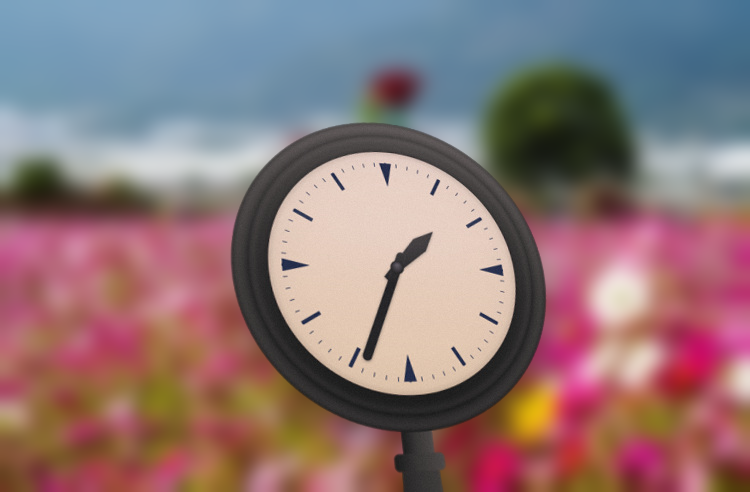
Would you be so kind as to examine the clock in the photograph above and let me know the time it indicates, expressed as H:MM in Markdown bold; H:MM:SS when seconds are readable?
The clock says **1:34**
